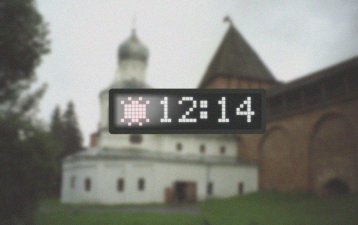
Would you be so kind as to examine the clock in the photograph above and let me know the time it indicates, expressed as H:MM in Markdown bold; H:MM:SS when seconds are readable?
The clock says **12:14**
